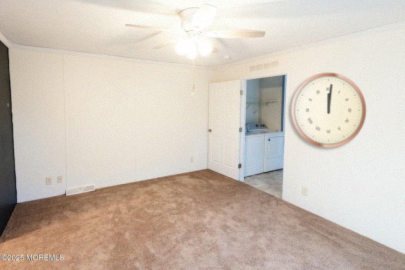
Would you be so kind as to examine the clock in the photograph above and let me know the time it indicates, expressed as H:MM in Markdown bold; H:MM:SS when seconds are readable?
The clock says **12:01**
